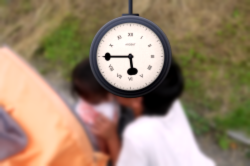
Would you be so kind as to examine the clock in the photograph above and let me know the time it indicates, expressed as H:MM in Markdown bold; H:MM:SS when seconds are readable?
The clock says **5:45**
